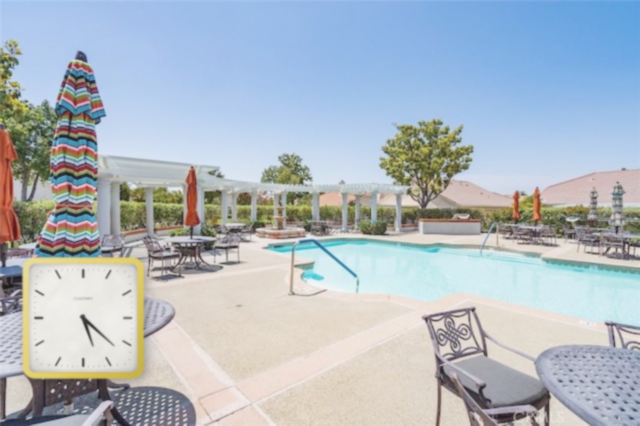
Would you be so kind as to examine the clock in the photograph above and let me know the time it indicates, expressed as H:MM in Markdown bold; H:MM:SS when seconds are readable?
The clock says **5:22**
